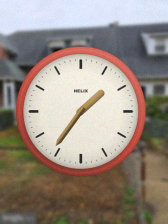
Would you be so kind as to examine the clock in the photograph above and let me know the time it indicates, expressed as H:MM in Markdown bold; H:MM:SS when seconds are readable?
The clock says **1:36**
